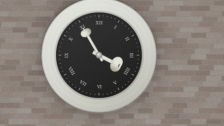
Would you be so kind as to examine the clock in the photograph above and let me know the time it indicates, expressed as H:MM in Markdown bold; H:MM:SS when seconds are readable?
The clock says **3:55**
